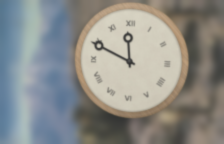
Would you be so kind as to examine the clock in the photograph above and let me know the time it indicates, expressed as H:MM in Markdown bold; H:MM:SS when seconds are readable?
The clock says **11:49**
